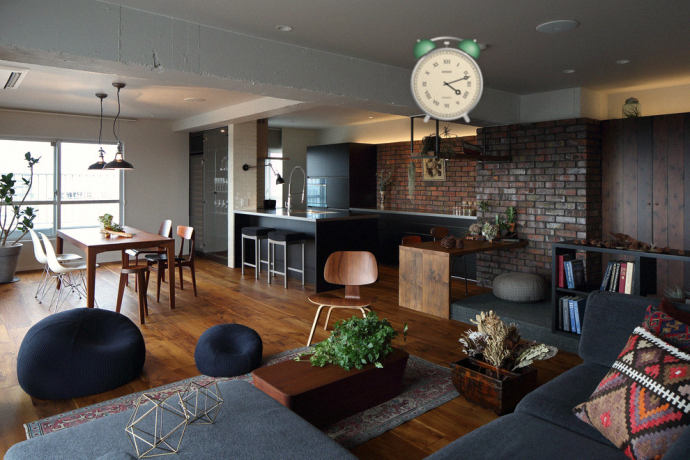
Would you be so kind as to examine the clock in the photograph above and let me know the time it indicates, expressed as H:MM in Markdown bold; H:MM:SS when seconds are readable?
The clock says **4:12**
